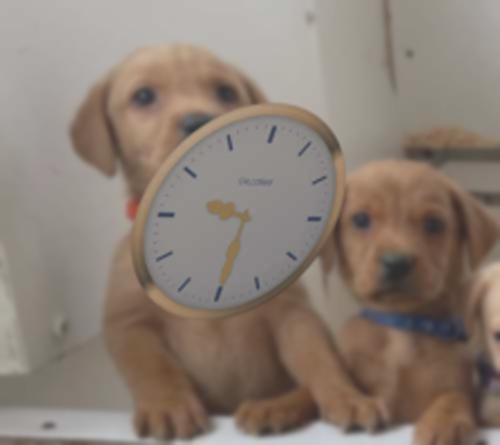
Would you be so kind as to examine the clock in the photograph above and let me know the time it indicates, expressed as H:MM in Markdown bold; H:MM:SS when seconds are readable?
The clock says **9:30**
